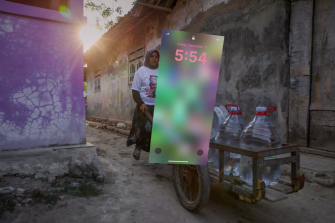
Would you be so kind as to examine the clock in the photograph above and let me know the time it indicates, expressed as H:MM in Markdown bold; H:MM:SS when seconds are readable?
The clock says **5:54**
